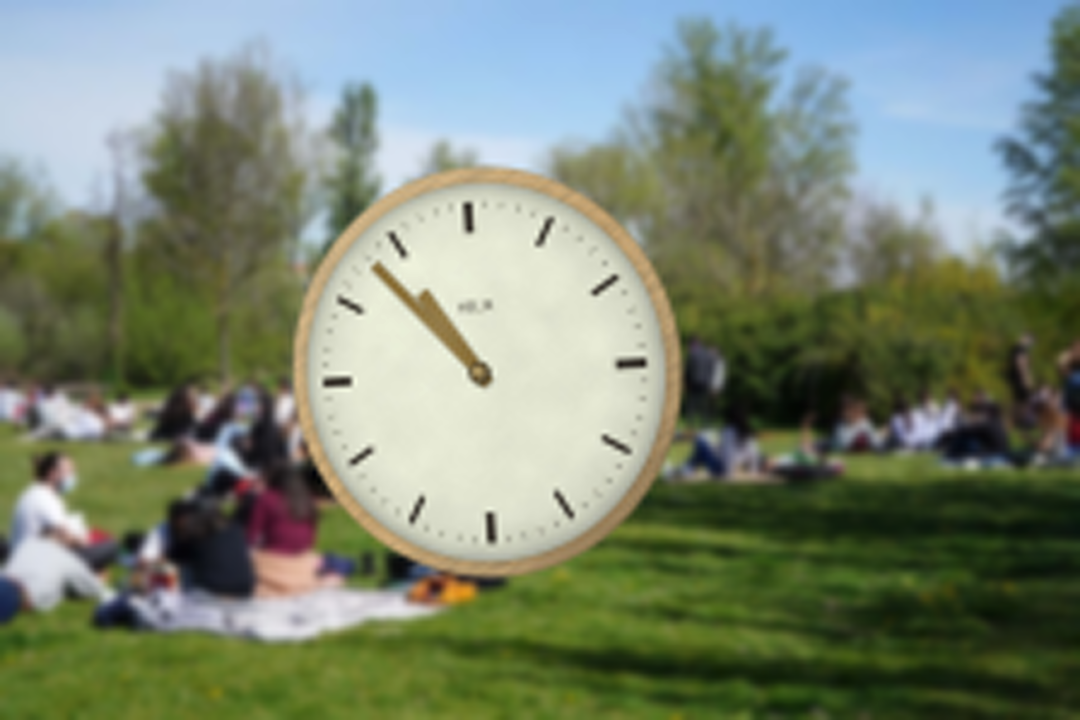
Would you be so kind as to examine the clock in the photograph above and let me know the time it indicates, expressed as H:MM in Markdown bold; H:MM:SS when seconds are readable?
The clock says **10:53**
